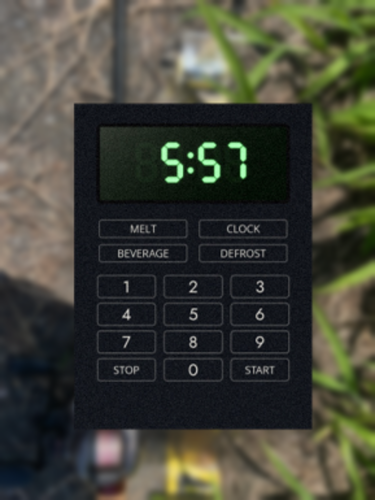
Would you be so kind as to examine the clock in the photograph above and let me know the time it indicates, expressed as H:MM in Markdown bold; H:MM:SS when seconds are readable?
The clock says **5:57**
